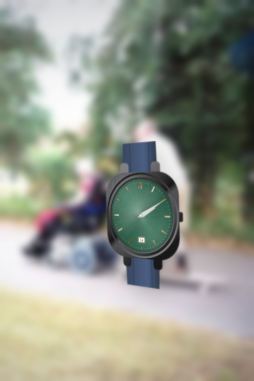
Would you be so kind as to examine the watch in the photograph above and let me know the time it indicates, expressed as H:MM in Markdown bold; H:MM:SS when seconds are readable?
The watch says **2:10**
